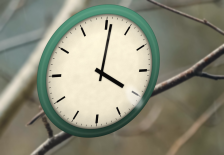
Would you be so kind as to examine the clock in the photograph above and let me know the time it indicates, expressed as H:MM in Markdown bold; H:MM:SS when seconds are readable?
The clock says **4:01**
